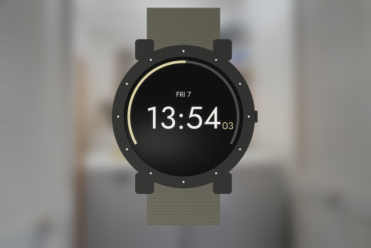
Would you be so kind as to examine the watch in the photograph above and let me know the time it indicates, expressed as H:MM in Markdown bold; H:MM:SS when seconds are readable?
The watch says **13:54:03**
